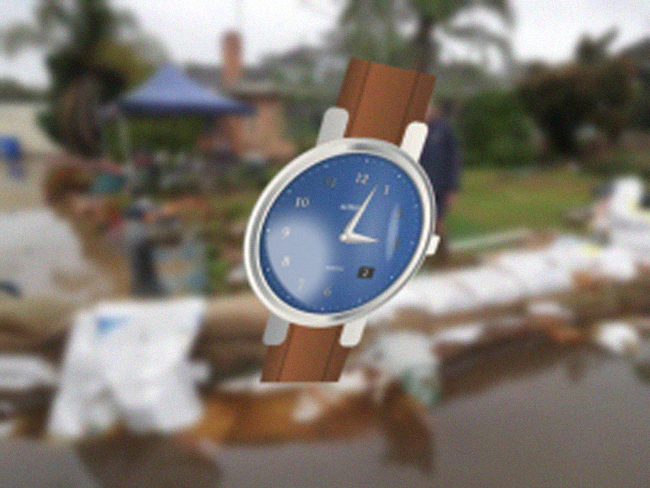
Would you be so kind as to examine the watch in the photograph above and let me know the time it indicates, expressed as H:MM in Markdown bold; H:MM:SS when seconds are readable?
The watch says **3:03**
